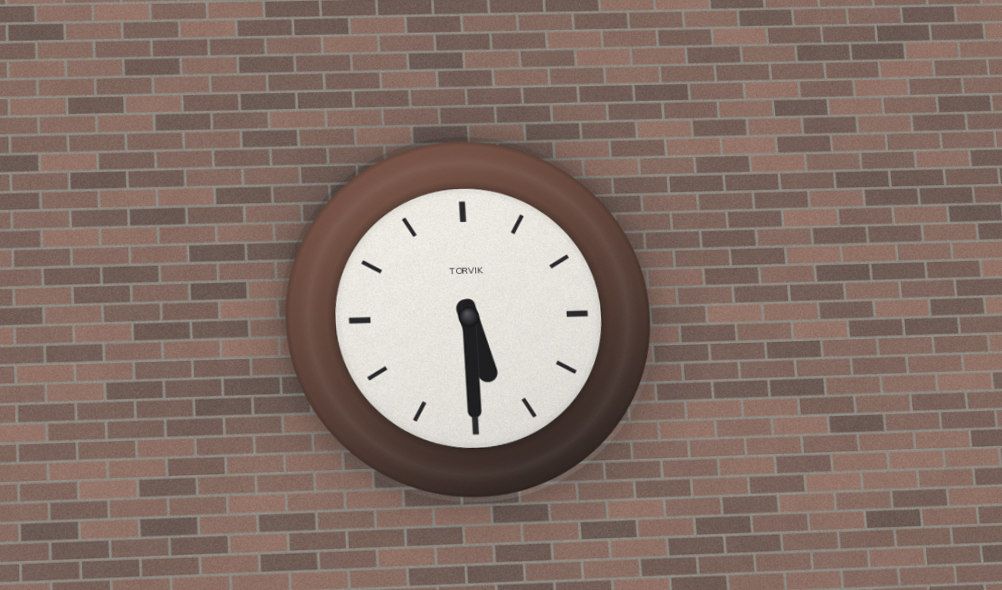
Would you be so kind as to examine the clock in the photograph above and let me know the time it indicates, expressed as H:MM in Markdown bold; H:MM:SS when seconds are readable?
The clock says **5:30**
